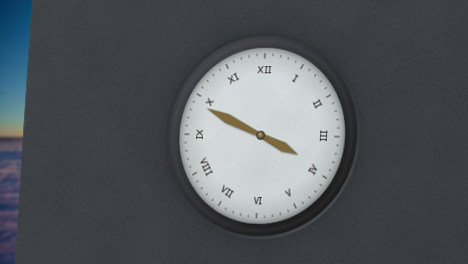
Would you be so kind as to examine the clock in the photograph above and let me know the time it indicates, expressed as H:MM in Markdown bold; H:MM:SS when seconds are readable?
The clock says **3:49**
